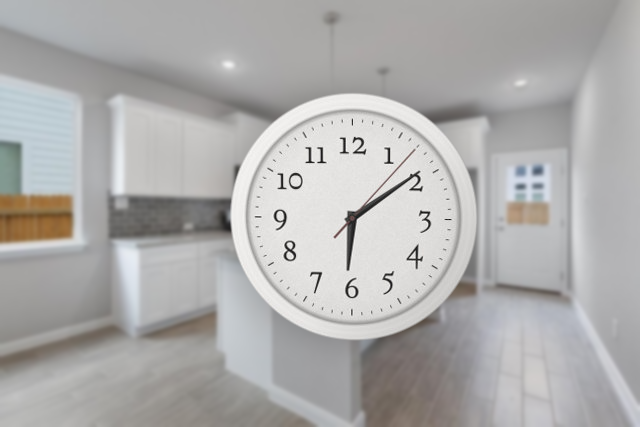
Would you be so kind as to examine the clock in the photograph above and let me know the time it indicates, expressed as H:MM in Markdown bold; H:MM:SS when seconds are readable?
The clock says **6:09:07**
